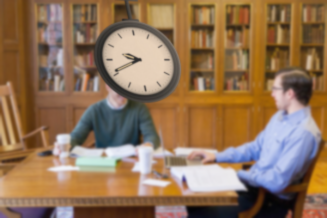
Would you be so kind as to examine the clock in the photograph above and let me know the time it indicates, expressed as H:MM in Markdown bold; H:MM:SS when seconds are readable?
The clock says **9:41**
